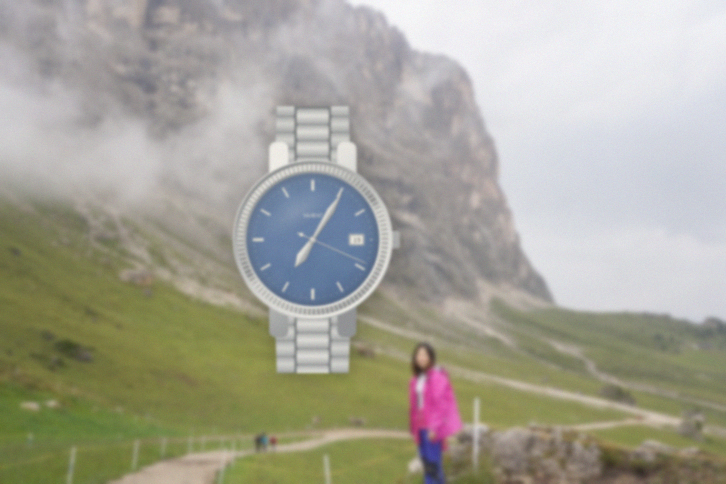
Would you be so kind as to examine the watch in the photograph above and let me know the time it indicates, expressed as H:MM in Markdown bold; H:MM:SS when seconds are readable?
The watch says **7:05:19**
